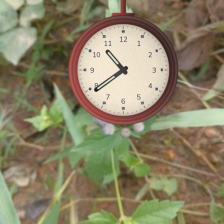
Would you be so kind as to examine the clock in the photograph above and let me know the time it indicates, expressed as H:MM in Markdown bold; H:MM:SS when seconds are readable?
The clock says **10:39**
